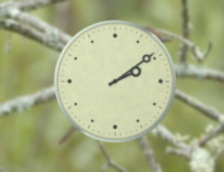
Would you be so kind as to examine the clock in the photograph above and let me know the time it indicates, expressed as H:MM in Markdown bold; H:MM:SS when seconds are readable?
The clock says **2:09**
